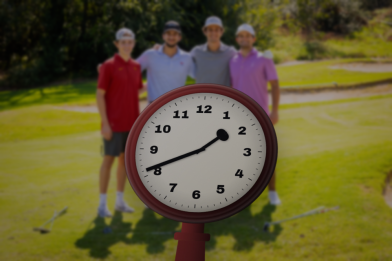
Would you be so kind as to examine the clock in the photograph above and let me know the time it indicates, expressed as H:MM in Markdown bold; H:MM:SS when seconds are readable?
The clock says **1:41**
